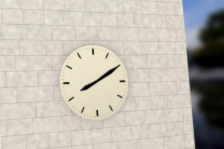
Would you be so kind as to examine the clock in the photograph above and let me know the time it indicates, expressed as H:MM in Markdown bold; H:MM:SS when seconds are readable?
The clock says **8:10**
